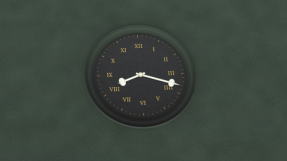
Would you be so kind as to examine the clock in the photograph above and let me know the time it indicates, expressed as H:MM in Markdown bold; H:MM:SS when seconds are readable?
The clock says **8:18**
